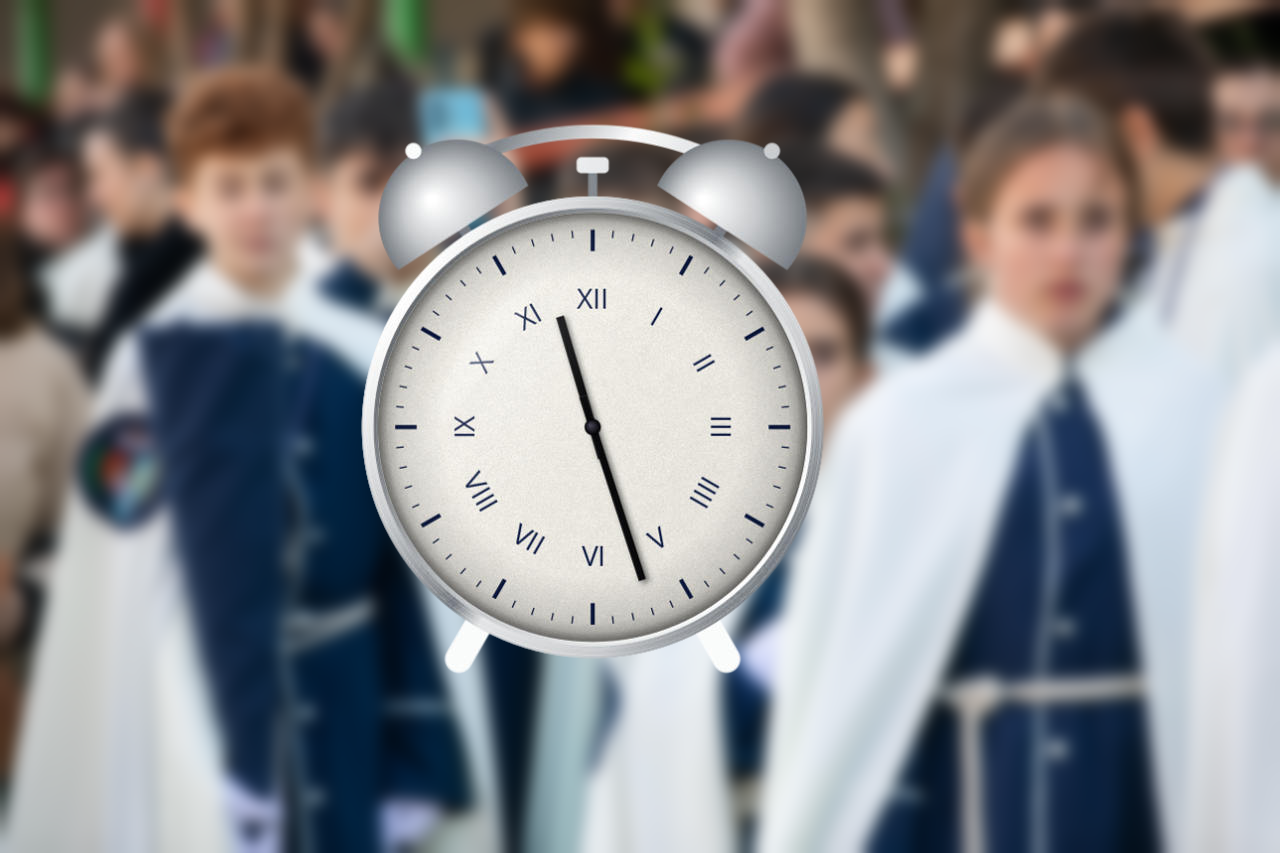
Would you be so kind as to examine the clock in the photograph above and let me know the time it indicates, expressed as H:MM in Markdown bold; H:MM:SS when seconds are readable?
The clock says **11:27**
